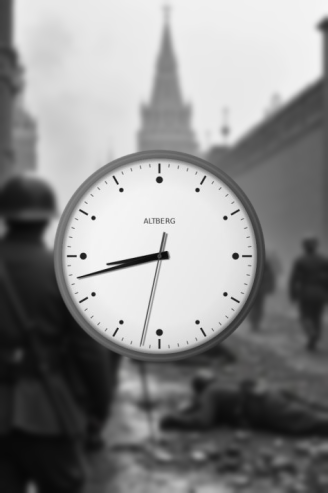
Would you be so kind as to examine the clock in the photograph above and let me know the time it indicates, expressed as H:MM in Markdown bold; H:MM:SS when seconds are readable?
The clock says **8:42:32**
